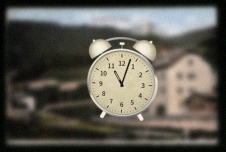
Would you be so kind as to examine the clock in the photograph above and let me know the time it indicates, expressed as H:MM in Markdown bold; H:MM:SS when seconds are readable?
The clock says **11:03**
